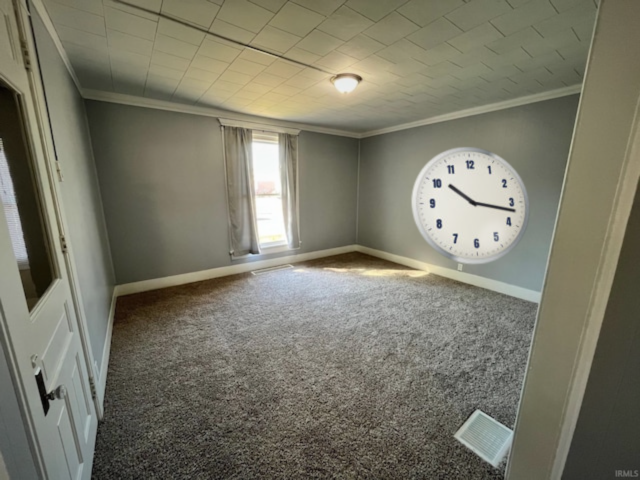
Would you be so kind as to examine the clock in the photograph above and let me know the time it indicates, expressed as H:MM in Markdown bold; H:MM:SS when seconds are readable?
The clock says **10:17**
